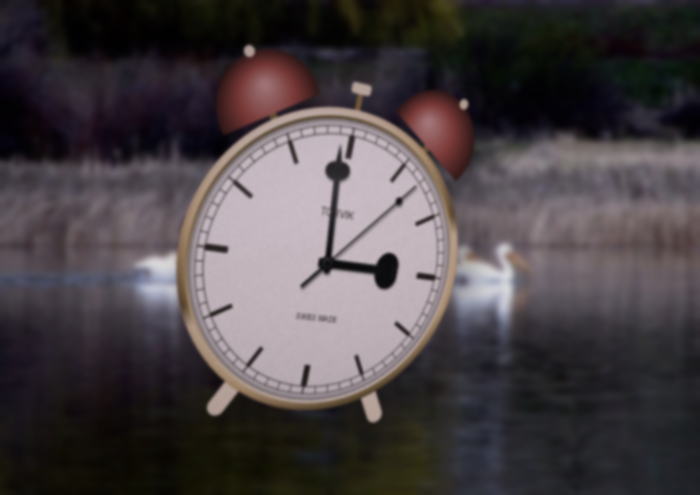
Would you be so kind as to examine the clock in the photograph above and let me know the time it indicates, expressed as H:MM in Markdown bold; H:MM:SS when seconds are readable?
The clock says **2:59:07**
